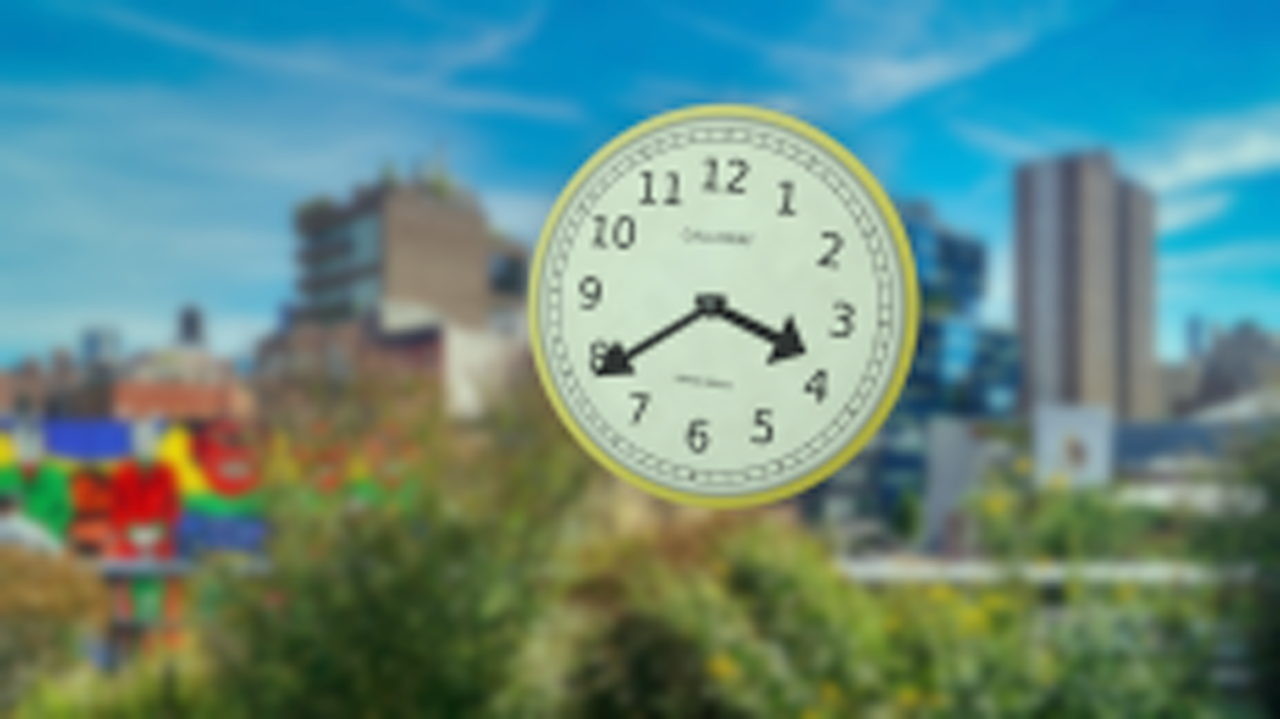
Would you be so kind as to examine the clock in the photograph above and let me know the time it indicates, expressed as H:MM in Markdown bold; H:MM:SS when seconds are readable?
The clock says **3:39**
